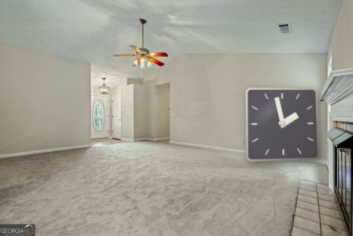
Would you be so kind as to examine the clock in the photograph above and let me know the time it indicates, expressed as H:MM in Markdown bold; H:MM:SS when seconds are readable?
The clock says **1:58**
